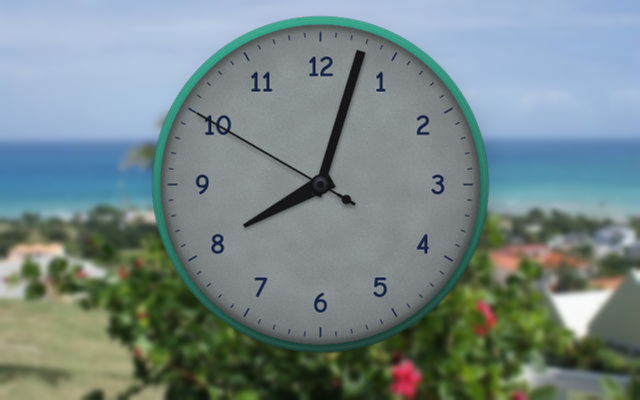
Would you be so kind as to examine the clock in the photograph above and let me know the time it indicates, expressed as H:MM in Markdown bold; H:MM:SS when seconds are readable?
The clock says **8:02:50**
